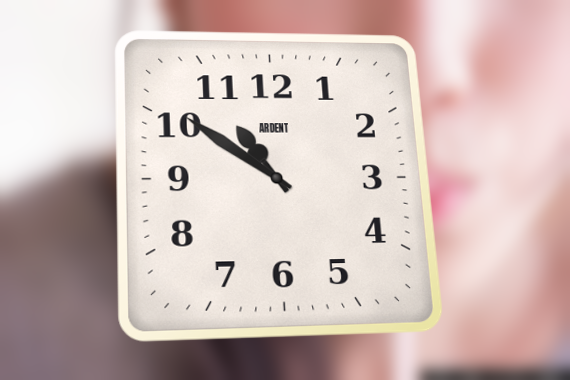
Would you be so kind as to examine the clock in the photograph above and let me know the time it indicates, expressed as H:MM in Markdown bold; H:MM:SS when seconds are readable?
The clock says **10:51**
